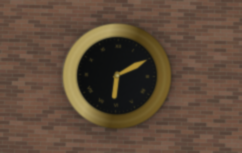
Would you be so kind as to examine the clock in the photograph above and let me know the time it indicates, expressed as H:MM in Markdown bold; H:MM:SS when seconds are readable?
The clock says **6:10**
